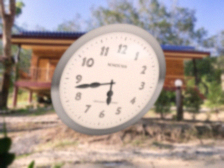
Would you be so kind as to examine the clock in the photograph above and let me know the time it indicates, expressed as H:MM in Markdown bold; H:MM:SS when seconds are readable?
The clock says **5:43**
